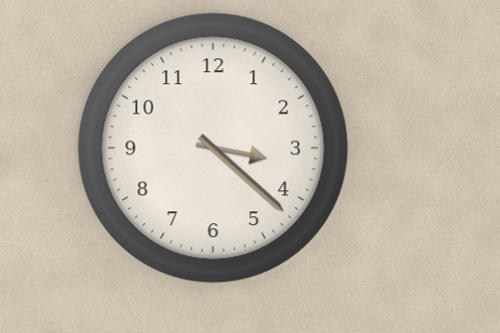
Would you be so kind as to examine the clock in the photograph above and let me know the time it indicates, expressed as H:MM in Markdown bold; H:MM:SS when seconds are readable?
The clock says **3:22**
